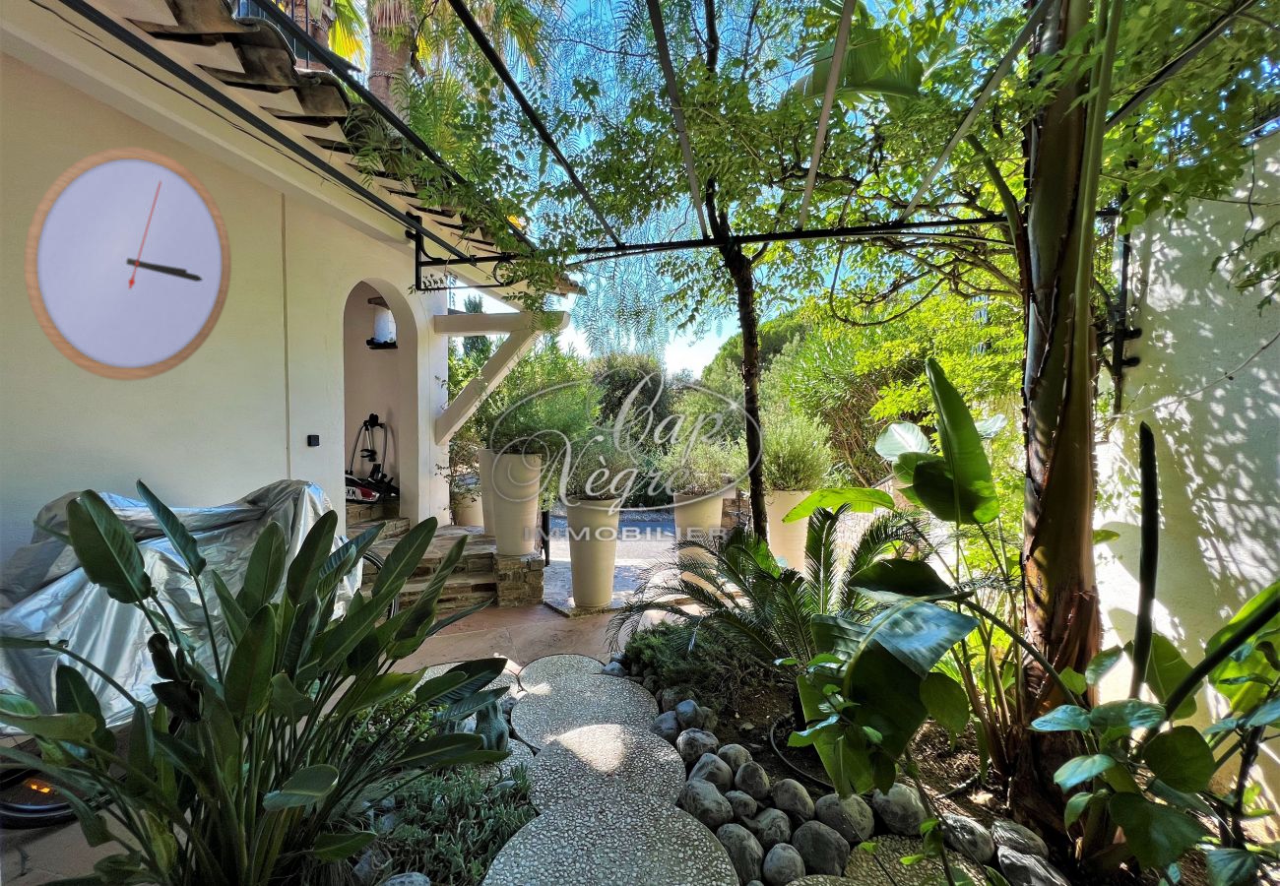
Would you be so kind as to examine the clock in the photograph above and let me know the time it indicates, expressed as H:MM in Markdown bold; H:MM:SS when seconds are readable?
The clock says **3:17:03**
